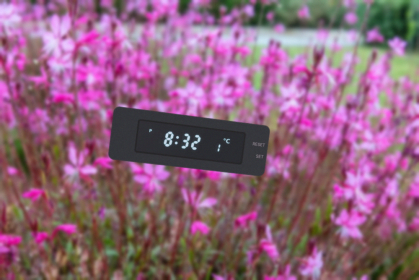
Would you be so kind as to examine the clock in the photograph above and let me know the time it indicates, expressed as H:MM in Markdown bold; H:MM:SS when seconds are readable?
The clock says **8:32**
